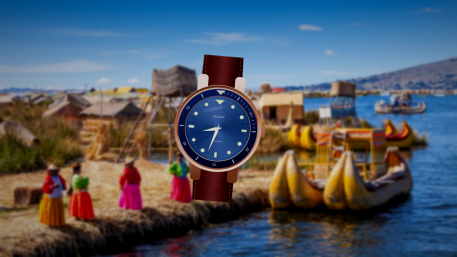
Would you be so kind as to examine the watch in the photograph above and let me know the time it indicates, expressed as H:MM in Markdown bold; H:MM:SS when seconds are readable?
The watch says **8:33**
